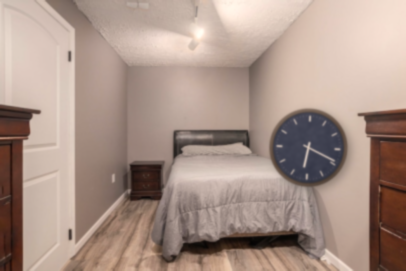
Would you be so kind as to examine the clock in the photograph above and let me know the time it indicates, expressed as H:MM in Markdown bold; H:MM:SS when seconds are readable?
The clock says **6:19**
